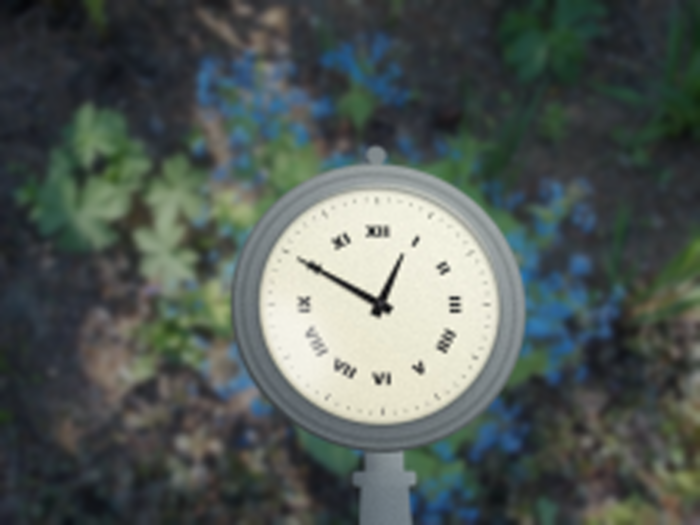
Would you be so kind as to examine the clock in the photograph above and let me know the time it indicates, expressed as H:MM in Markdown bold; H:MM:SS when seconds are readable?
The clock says **12:50**
